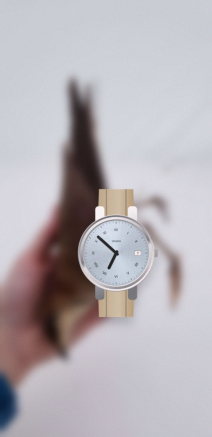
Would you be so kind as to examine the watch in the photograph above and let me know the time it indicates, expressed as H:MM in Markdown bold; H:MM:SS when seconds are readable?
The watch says **6:52**
